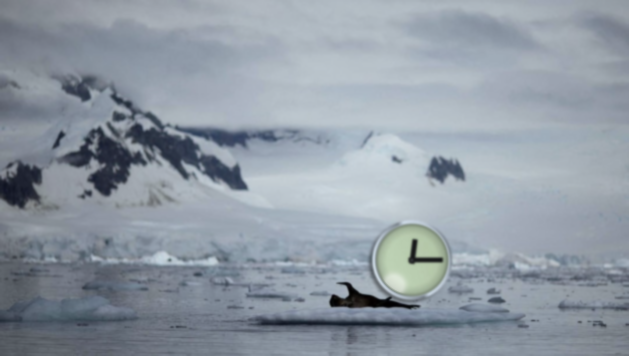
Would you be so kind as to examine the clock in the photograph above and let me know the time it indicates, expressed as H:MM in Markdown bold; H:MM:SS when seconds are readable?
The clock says **12:15**
